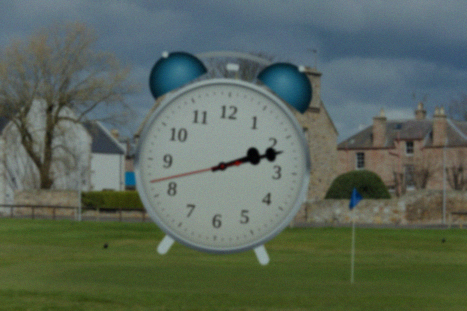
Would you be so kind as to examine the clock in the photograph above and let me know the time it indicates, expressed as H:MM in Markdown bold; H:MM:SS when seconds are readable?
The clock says **2:11:42**
